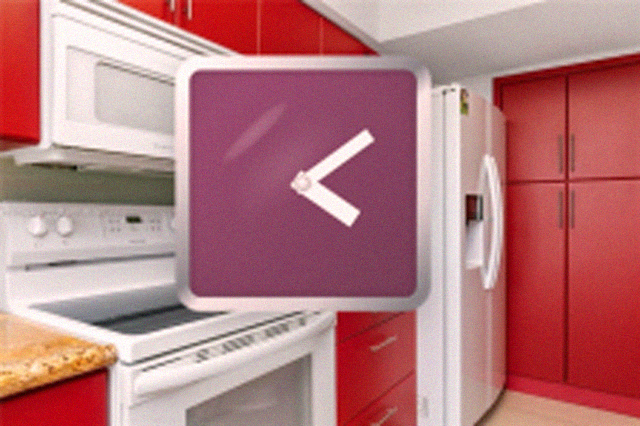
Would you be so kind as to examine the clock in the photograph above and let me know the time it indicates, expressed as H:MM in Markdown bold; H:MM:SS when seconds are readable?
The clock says **4:09**
